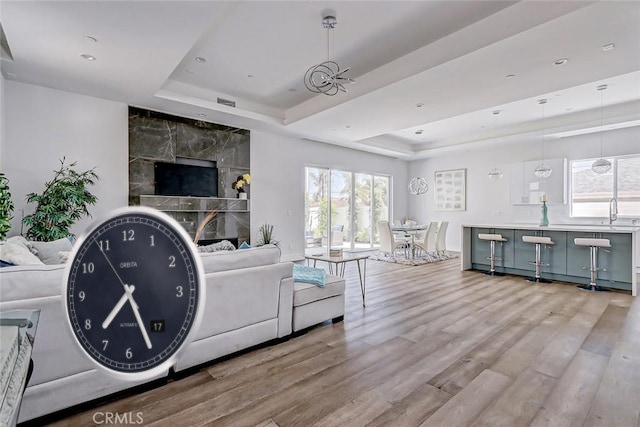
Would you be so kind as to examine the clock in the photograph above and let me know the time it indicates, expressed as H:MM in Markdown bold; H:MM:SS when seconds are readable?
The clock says **7:25:54**
